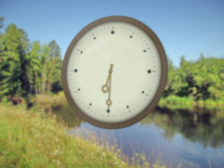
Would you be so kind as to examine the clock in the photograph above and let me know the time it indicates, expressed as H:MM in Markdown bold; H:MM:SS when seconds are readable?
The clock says **6:30**
